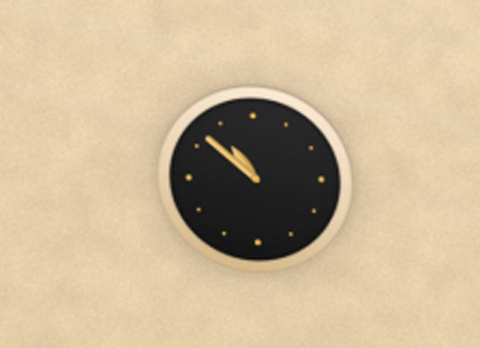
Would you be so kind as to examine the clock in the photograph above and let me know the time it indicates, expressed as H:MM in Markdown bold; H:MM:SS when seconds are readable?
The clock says **10:52**
